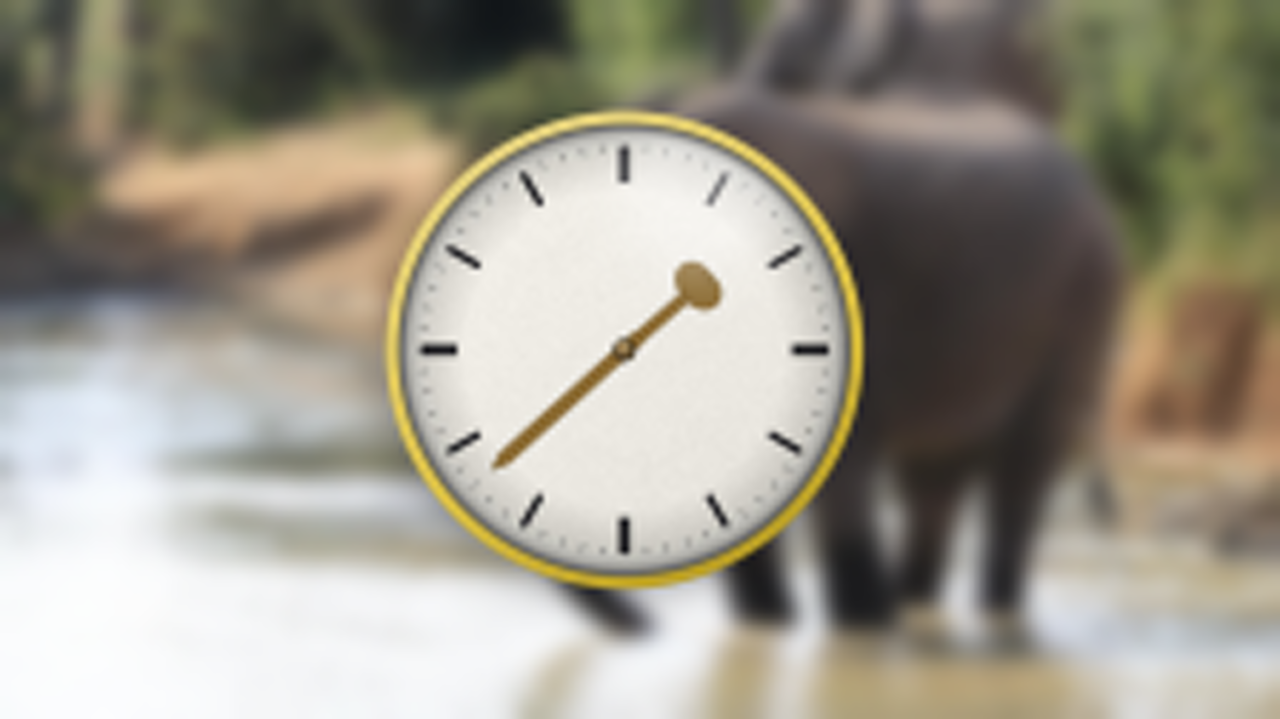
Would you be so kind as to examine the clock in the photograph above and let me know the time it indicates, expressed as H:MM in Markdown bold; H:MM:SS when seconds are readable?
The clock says **1:38**
